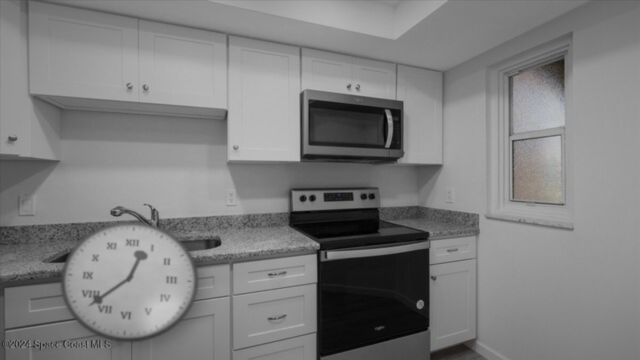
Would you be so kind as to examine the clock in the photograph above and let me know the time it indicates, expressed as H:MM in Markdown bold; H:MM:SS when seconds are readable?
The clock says **12:38**
